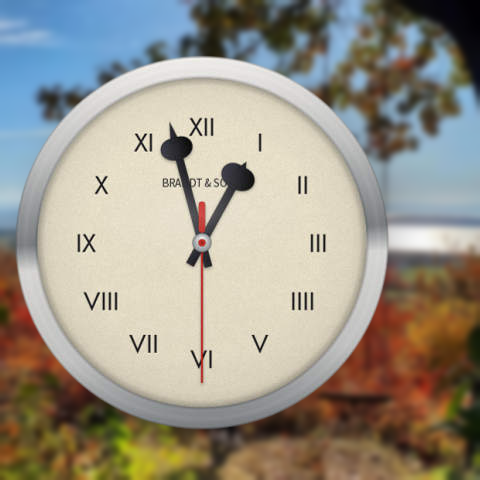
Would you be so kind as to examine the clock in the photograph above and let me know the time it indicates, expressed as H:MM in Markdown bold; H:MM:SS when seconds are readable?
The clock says **12:57:30**
